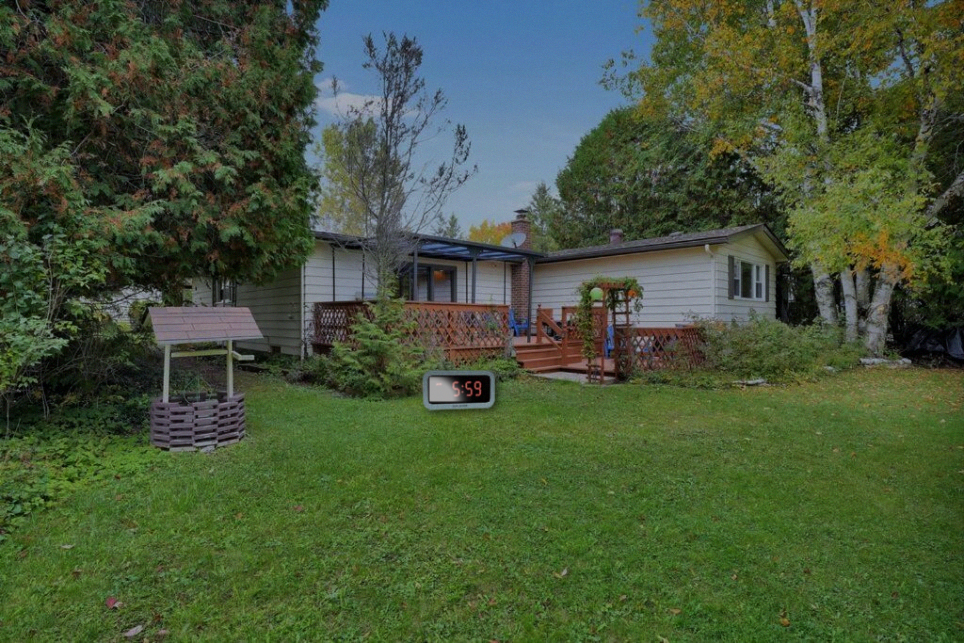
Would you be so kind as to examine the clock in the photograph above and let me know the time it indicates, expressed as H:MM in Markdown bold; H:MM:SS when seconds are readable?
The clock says **5:59**
